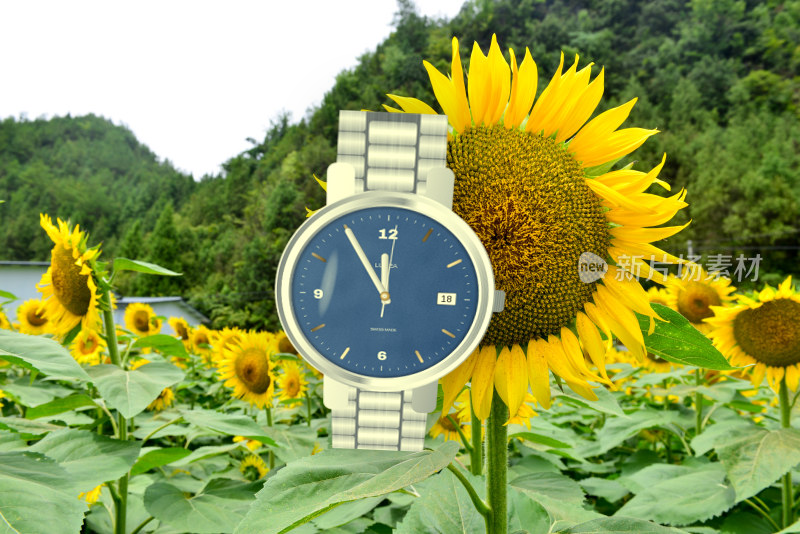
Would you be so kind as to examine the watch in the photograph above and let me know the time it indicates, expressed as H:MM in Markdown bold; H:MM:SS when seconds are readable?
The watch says **11:55:01**
